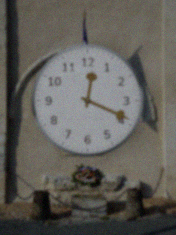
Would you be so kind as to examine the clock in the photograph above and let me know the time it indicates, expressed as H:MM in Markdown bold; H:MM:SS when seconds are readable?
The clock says **12:19**
